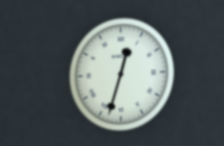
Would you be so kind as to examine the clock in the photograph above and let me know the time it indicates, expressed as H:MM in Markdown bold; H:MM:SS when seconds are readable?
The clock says **12:33**
